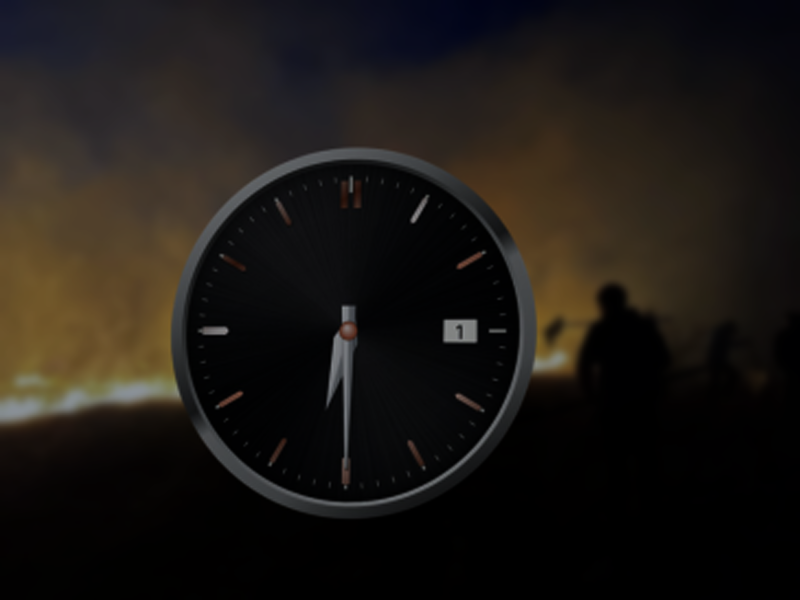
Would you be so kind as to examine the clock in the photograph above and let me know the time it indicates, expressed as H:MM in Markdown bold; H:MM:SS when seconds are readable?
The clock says **6:30**
